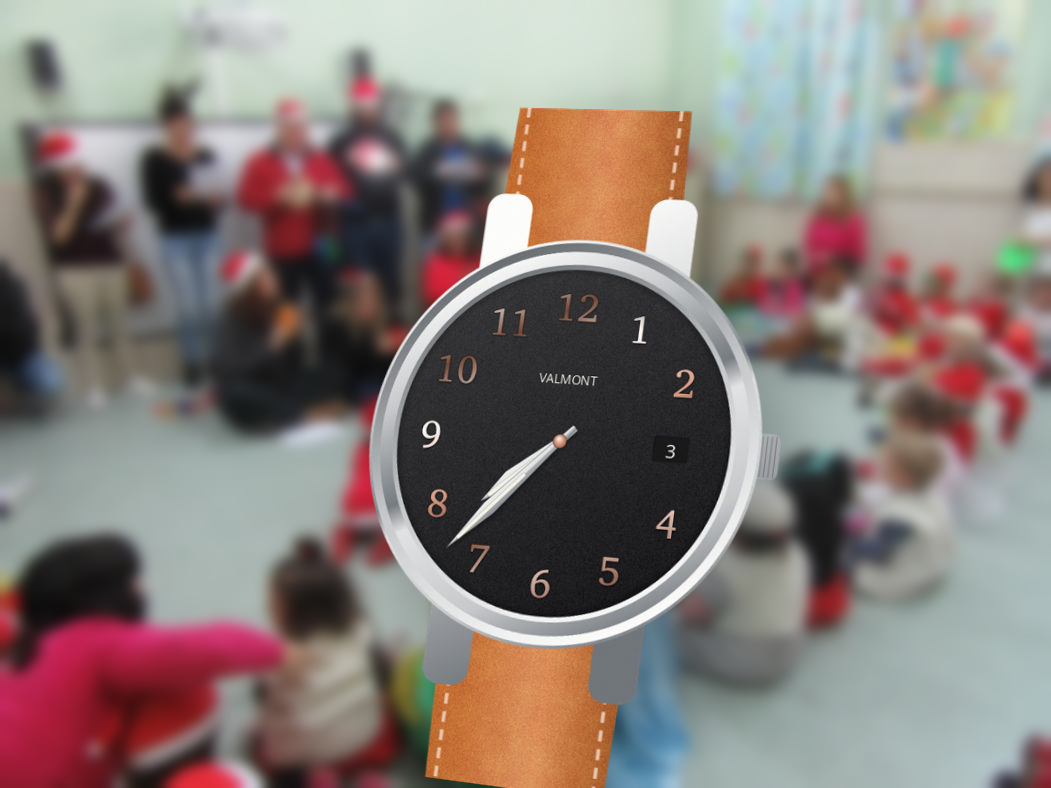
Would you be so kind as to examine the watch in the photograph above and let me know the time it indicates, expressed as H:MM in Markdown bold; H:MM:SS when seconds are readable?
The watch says **7:37**
